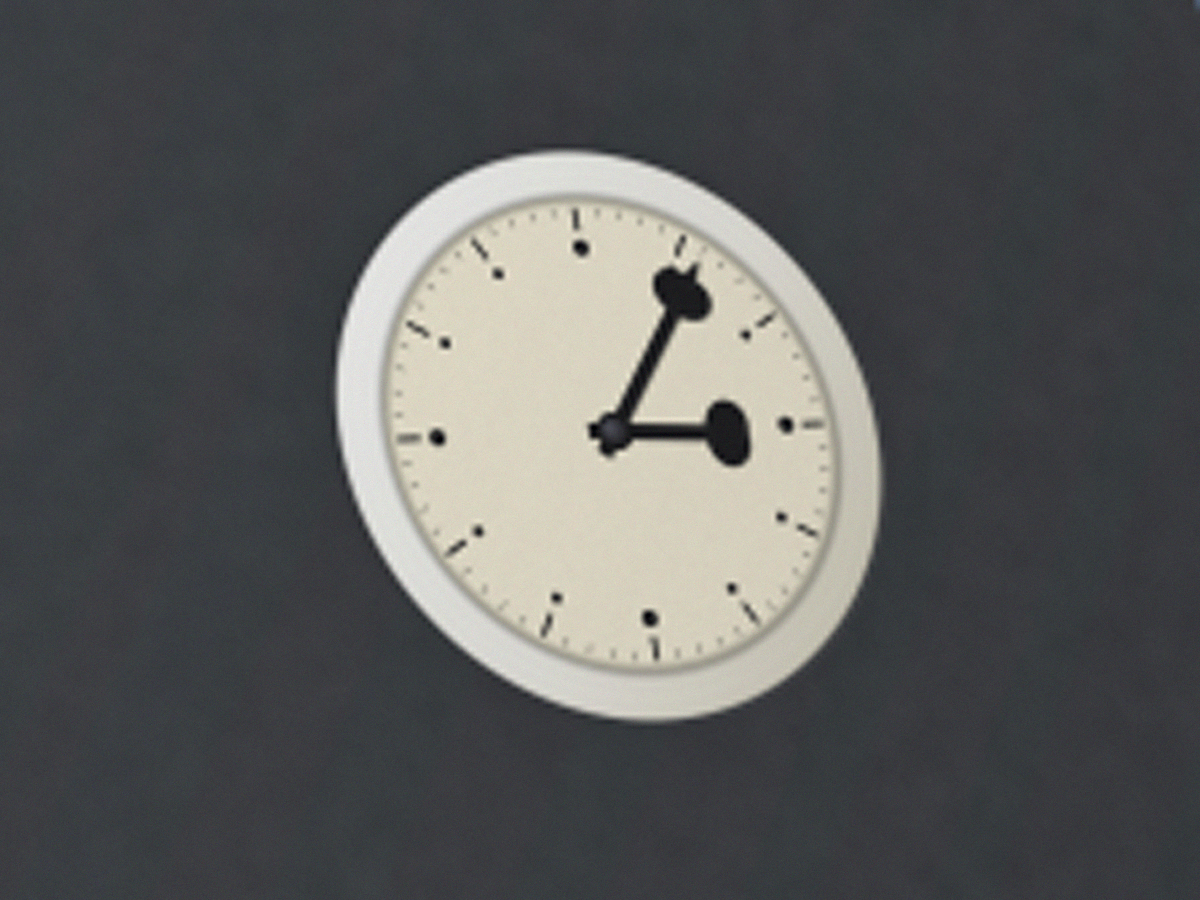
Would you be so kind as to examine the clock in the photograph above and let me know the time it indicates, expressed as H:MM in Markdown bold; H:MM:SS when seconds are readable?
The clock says **3:06**
